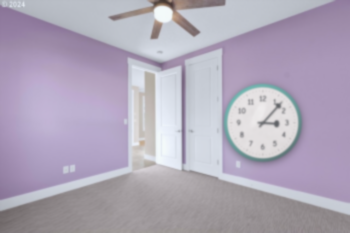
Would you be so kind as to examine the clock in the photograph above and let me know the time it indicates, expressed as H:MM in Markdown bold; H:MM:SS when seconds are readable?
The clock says **3:07**
